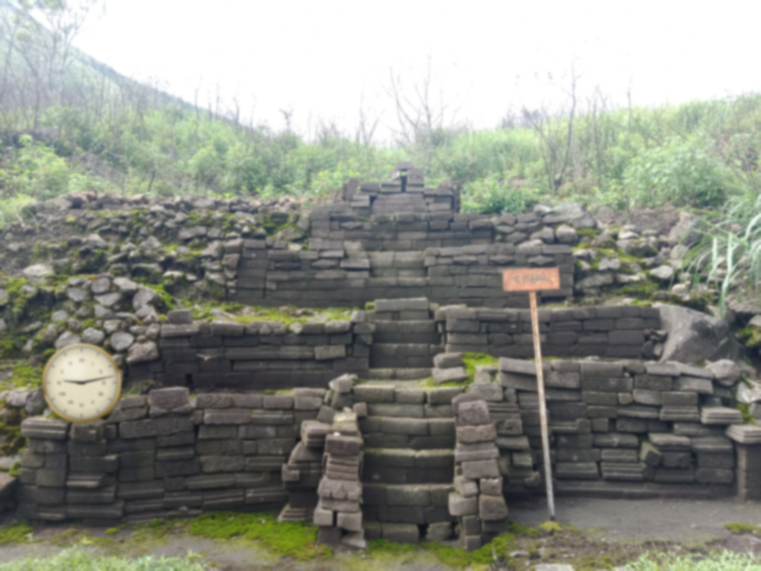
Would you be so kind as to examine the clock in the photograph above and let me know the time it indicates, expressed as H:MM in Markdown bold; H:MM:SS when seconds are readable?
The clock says **9:13**
